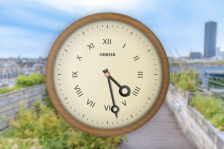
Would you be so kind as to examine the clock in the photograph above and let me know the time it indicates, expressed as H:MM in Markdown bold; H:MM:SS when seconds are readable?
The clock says **4:28**
